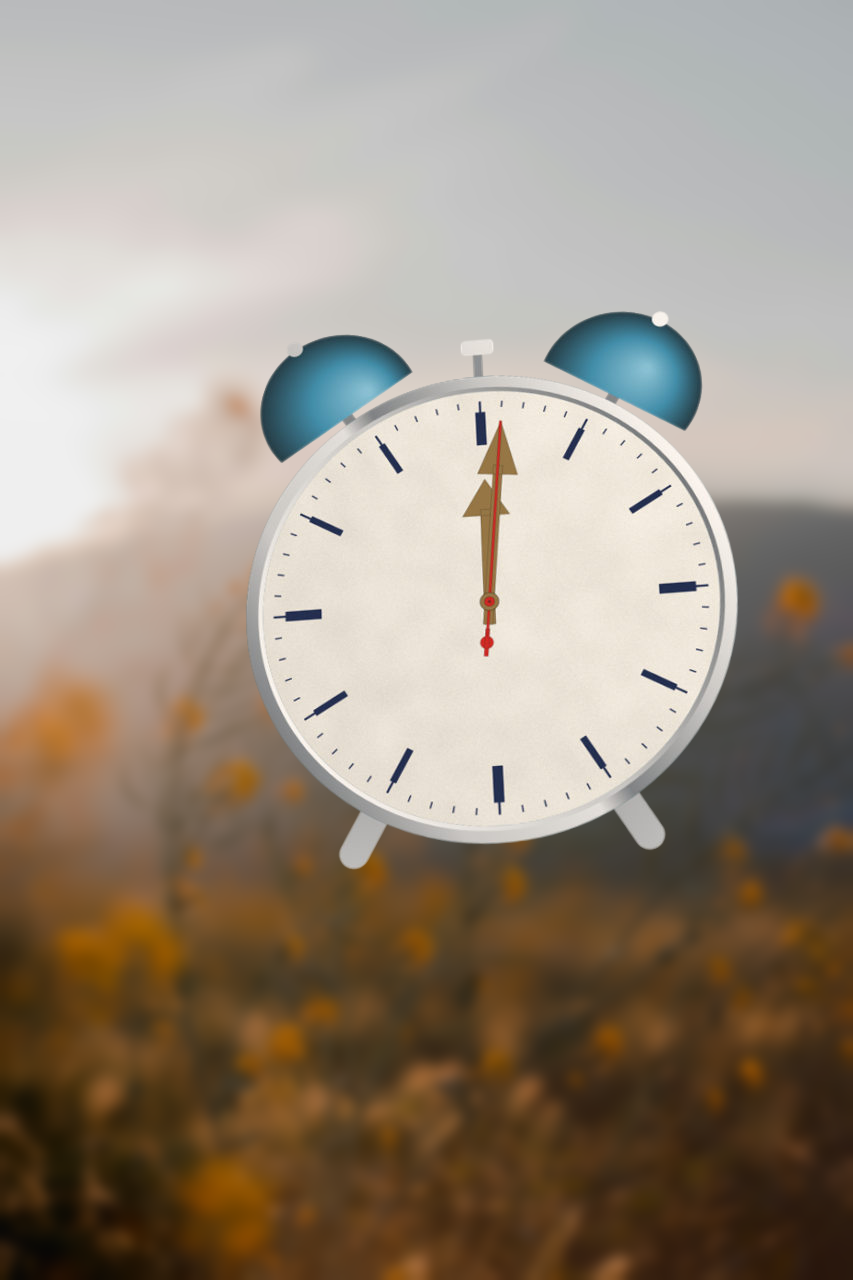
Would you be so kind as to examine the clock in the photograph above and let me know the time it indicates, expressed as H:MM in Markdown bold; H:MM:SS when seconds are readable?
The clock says **12:01:01**
